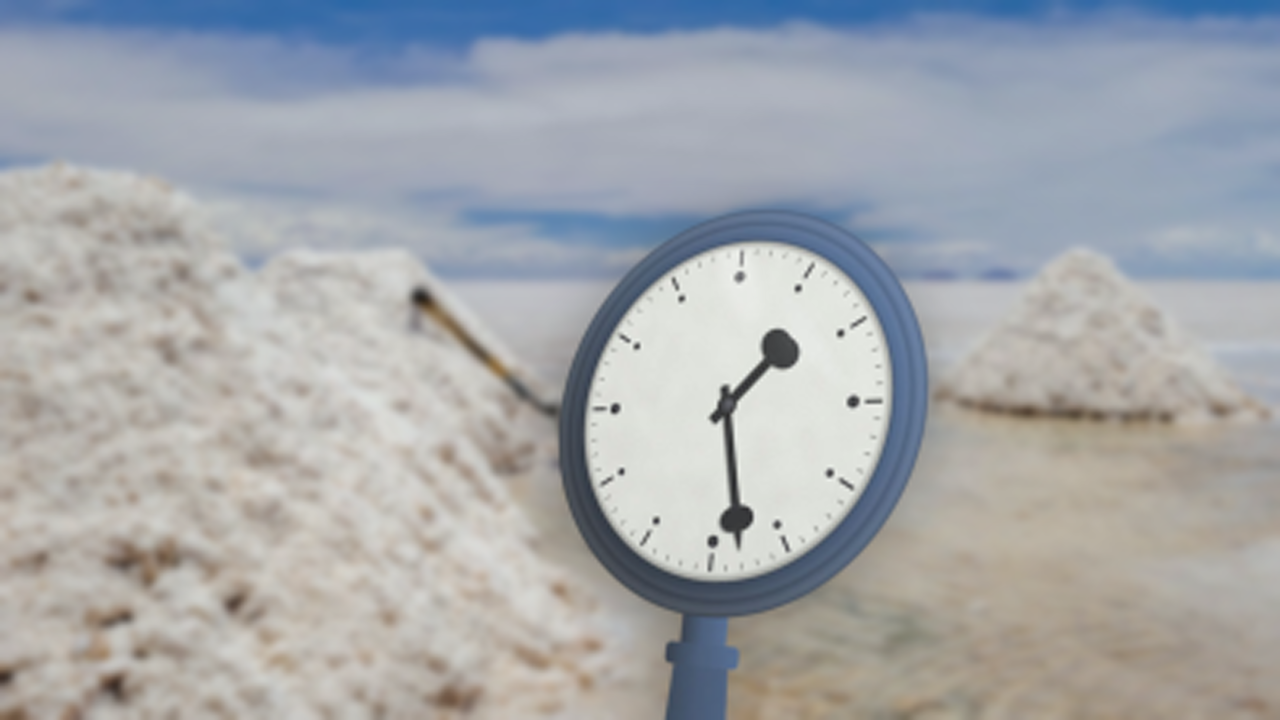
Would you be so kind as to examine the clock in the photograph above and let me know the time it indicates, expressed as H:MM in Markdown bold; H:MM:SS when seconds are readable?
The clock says **1:28**
